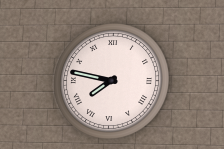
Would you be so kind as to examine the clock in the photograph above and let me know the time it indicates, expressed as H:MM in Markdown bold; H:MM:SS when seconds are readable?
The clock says **7:47**
